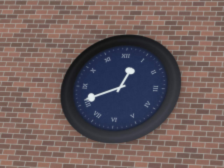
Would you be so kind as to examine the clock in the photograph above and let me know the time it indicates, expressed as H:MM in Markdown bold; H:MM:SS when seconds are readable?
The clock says **12:41**
